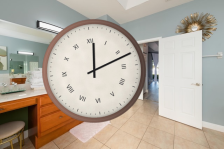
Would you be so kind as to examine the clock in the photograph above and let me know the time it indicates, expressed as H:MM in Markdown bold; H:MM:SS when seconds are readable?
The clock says **12:12**
